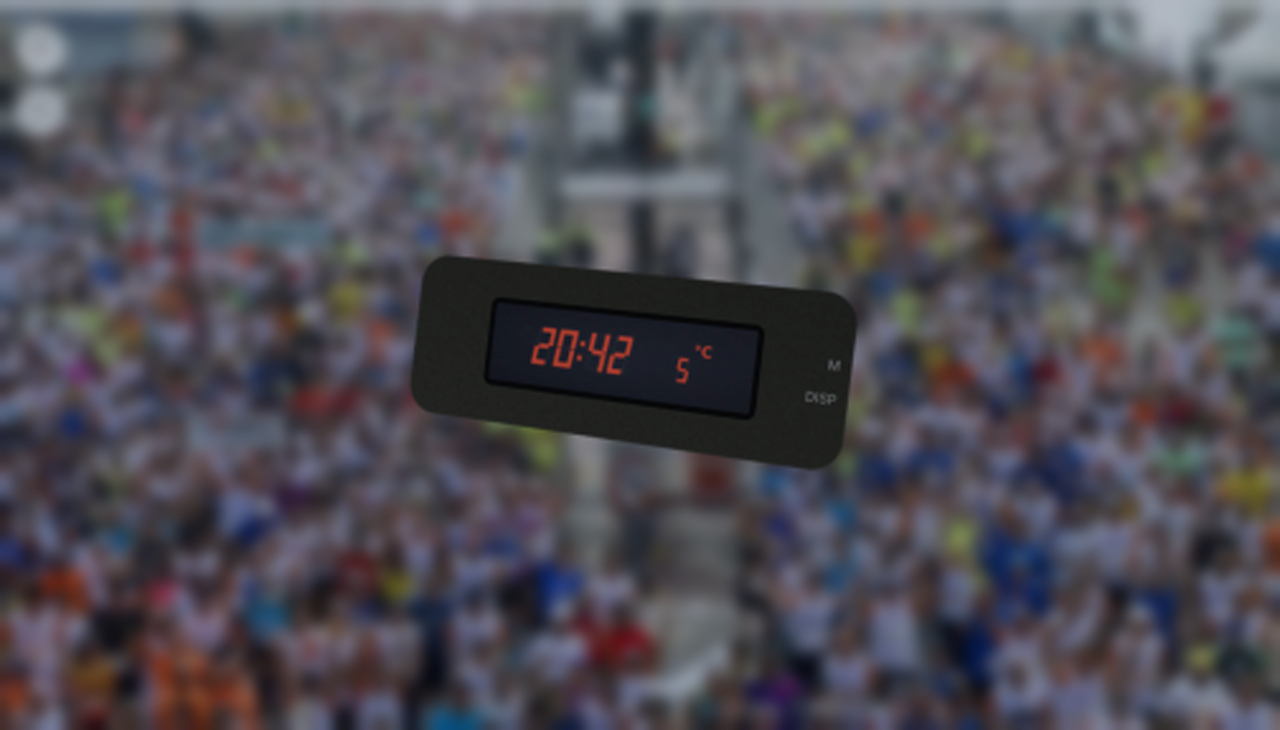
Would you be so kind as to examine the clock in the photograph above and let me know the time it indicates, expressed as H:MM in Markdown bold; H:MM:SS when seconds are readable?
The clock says **20:42**
